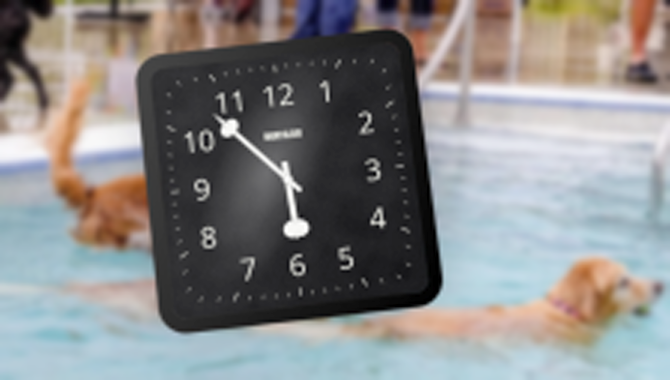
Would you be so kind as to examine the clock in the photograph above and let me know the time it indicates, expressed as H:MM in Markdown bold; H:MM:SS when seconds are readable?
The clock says **5:53**
